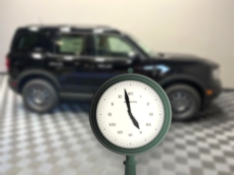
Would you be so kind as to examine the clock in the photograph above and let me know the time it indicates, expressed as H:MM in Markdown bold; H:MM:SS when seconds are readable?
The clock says **4:58**
